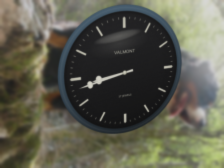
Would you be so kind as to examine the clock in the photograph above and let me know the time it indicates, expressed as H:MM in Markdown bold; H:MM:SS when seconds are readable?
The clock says **8:43**
